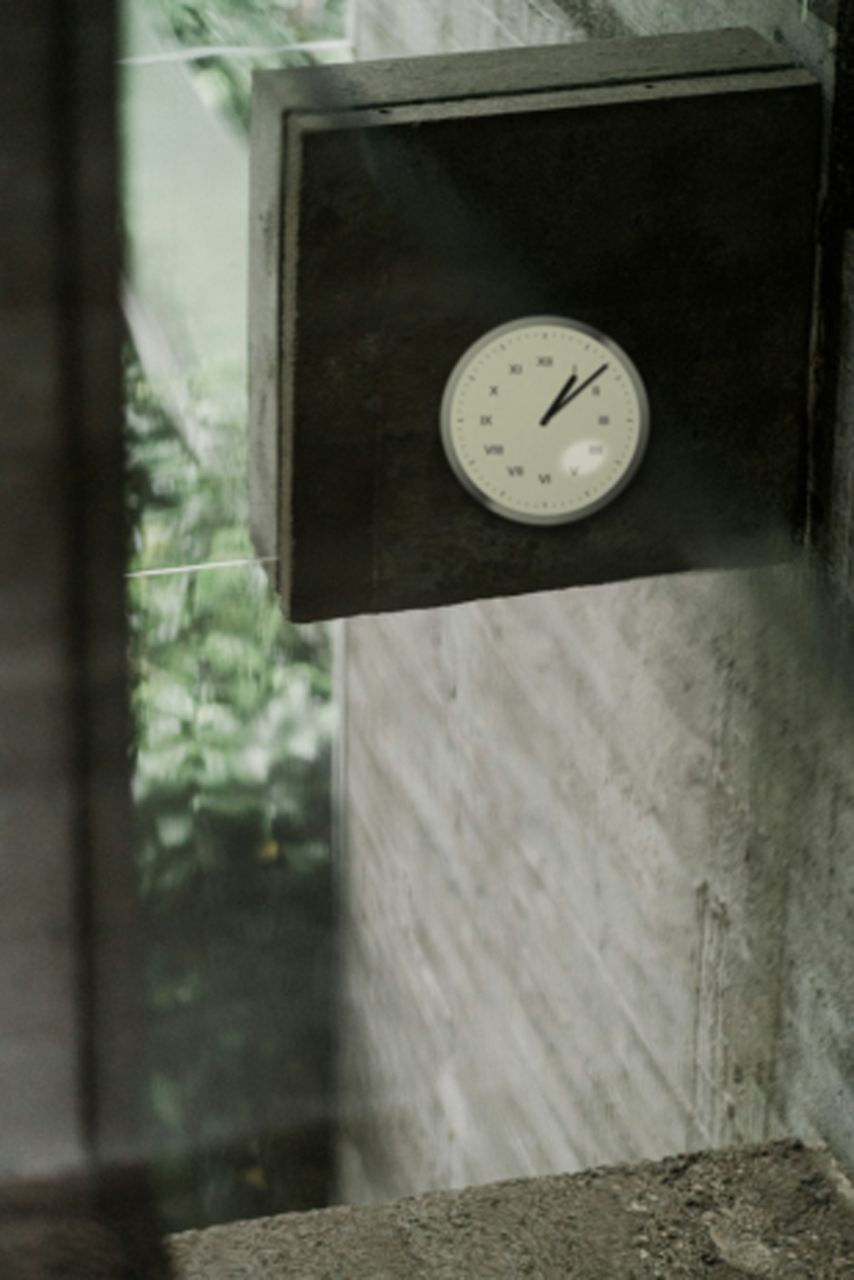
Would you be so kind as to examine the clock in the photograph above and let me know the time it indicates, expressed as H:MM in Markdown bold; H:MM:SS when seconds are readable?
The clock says **1:08**
